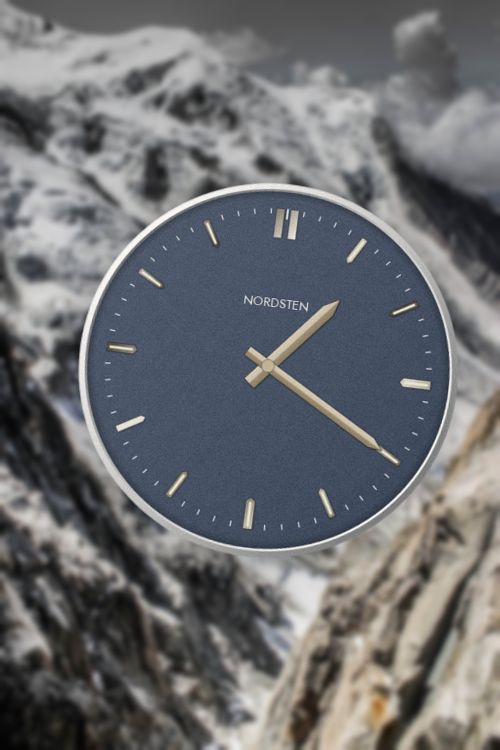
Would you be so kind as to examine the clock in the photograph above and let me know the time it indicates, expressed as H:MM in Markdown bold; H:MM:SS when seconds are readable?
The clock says **1:20**
